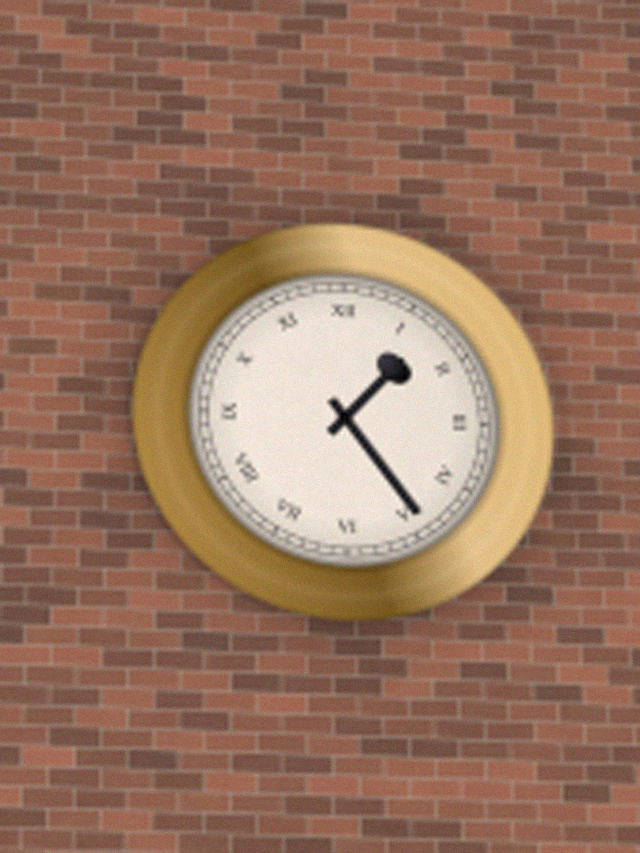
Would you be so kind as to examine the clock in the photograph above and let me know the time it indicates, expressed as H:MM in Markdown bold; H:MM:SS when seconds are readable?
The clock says **1:24**
